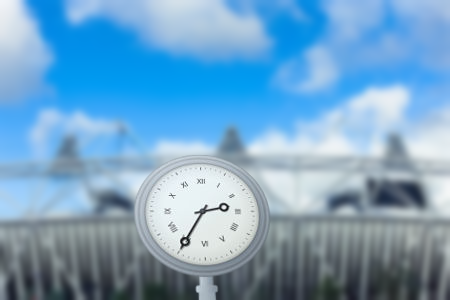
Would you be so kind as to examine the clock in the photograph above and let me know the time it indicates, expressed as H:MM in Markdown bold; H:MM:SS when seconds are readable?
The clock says **2:35**
